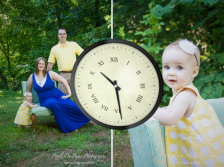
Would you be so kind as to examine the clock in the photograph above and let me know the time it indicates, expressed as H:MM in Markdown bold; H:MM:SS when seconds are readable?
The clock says **10:29**
